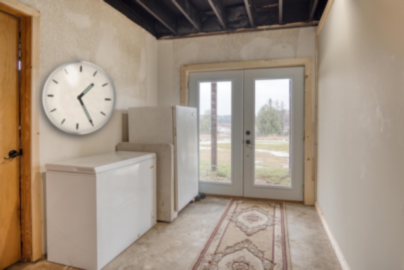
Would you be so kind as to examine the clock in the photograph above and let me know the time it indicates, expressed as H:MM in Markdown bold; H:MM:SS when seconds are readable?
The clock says **1:25**
